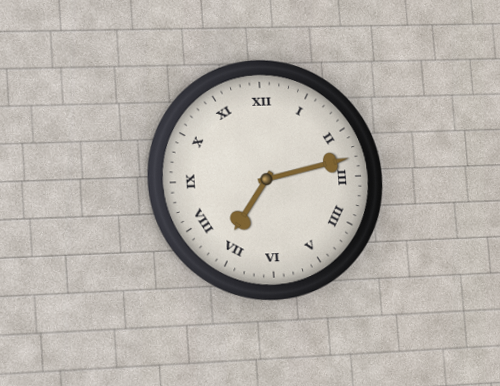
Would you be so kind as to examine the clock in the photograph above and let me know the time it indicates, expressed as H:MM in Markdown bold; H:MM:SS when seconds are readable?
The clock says **7:13**
